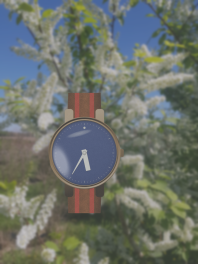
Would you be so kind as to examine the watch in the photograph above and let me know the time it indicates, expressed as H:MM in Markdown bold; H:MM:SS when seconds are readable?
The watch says **5:35**
